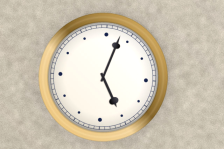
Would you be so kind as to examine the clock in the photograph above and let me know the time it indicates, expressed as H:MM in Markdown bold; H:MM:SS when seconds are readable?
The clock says **5:03**
